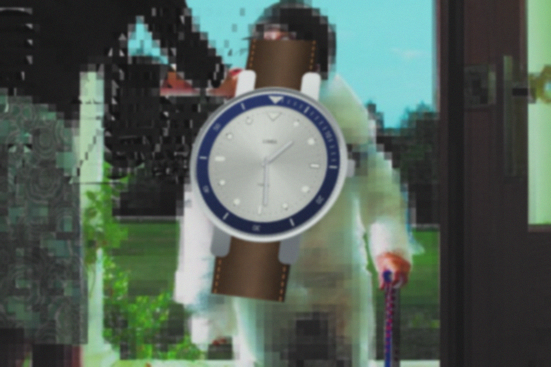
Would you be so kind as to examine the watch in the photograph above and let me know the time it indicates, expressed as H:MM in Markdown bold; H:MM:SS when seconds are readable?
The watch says **1:29**
